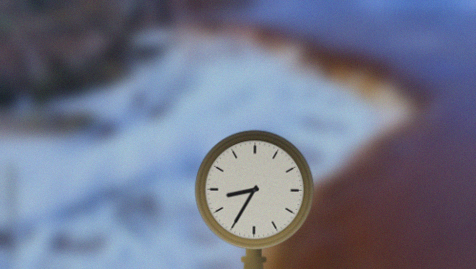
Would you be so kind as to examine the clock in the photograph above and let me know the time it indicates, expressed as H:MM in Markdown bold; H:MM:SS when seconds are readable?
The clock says **8:35**
